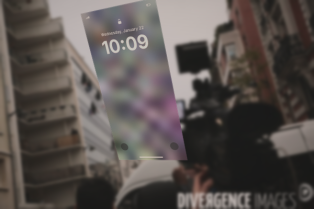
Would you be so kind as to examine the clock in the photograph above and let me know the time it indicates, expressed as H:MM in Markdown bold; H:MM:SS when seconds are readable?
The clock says **10:09**
